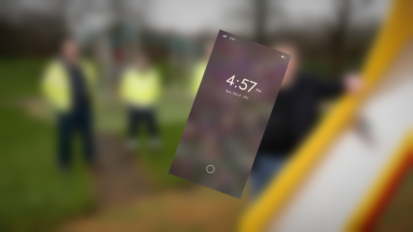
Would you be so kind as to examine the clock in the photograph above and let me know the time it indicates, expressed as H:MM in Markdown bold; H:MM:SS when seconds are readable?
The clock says **4:57**
